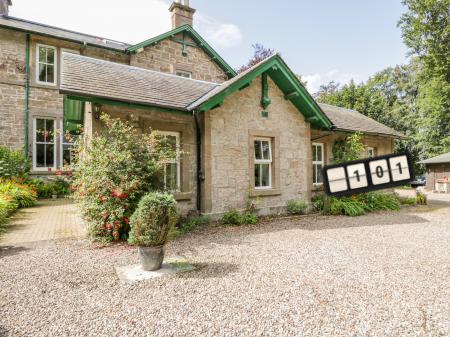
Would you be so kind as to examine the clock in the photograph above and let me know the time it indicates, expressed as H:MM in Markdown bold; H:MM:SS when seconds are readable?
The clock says **1:01**
